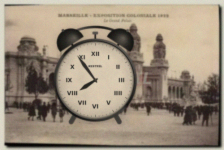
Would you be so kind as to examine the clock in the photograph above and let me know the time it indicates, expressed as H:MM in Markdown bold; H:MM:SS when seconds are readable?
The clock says **7:54**
